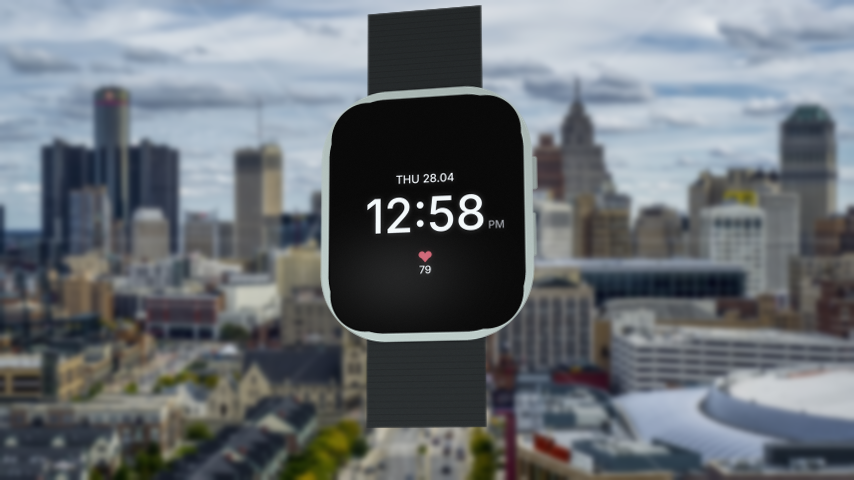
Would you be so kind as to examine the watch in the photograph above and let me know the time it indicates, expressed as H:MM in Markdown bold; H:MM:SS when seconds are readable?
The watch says **12:58**
